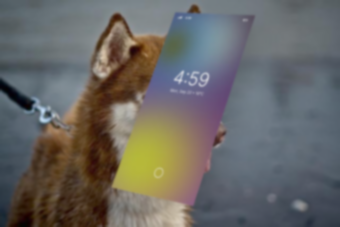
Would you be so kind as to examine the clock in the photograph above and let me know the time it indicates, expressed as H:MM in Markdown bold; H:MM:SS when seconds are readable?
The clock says **4:59**
